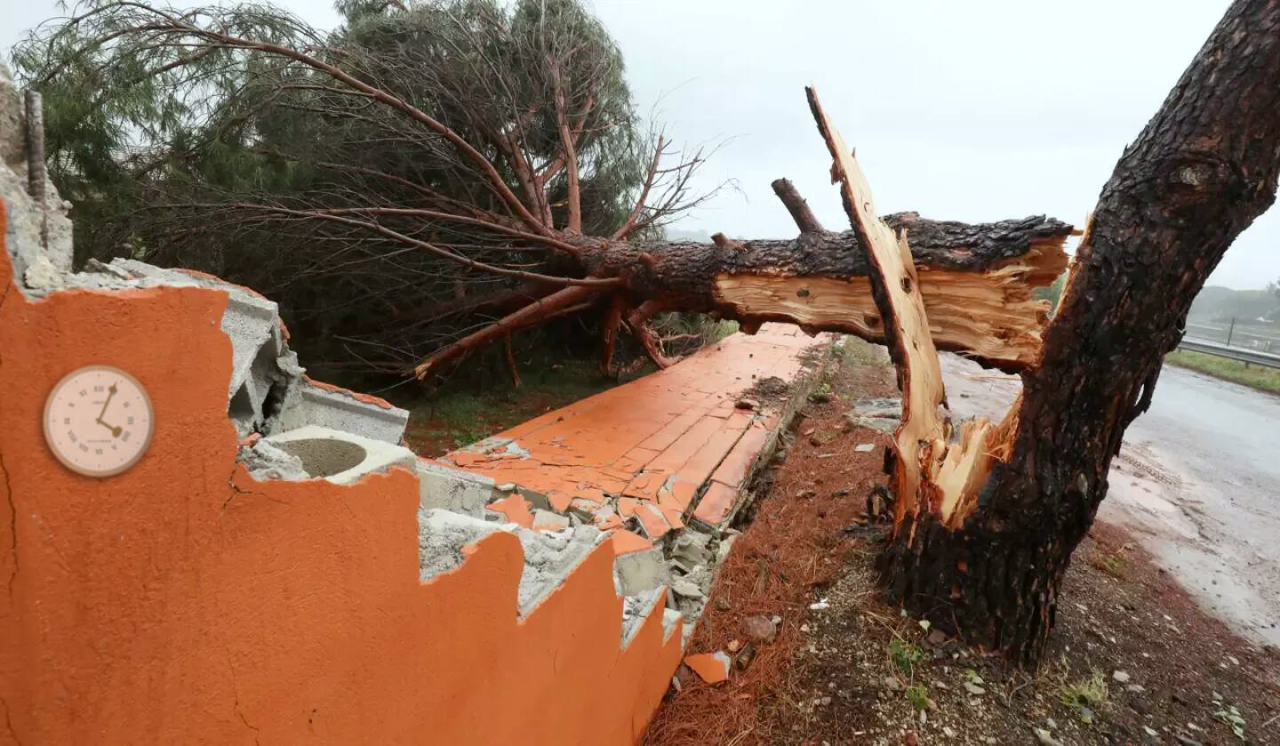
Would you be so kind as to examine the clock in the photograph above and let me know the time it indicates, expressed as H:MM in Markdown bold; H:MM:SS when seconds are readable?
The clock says **4:04**
